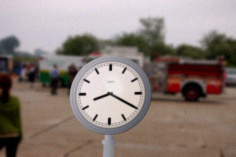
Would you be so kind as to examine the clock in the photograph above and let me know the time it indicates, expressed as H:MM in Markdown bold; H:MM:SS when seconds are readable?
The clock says **8:20**
